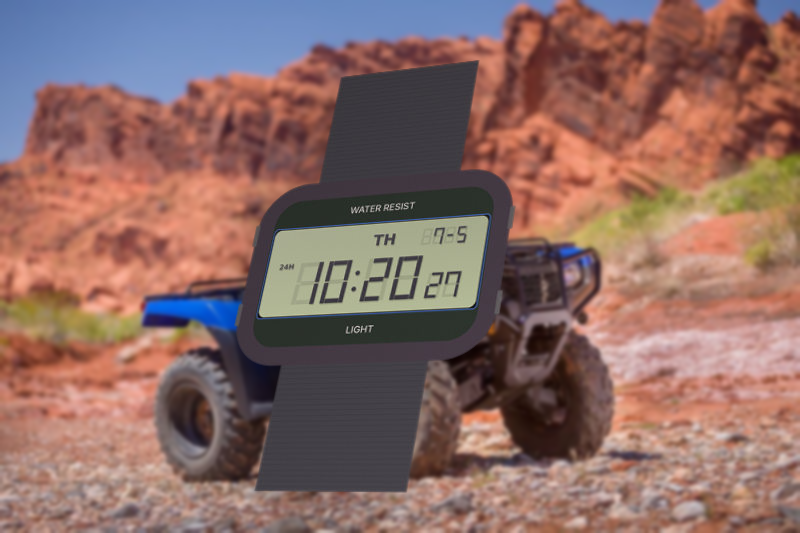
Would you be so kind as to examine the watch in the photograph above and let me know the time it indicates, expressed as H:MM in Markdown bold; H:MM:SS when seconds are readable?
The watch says **10:20:27**
